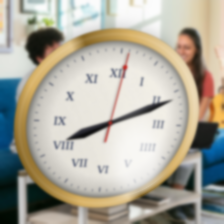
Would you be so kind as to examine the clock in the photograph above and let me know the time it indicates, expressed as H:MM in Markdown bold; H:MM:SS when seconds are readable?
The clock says **8:11:01**
